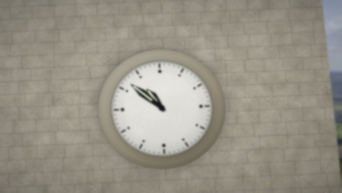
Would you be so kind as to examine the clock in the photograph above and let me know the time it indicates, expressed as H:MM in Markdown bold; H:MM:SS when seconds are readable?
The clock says **10:52**
